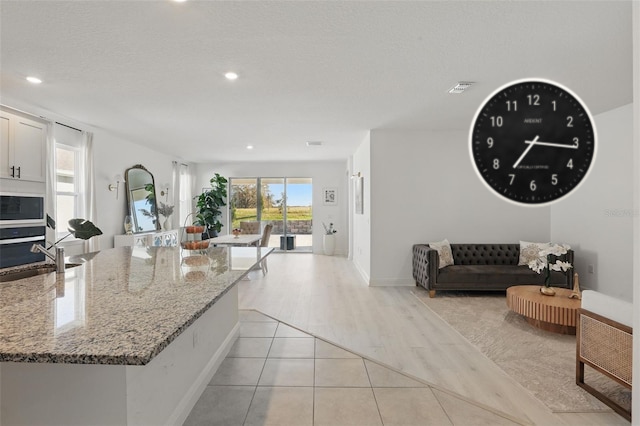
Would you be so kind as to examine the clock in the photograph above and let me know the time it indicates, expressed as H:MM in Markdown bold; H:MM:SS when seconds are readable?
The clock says **7:16**
